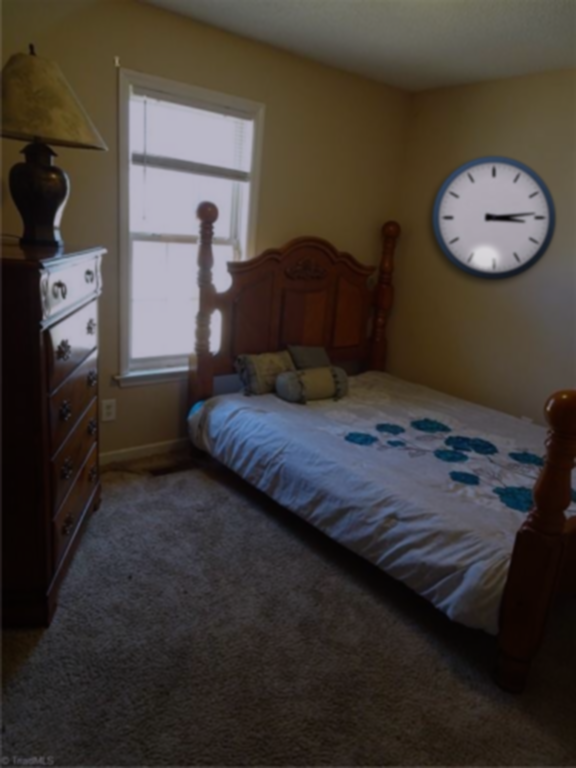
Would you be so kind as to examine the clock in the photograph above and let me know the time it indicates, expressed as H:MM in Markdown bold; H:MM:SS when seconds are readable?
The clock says **3:14**
